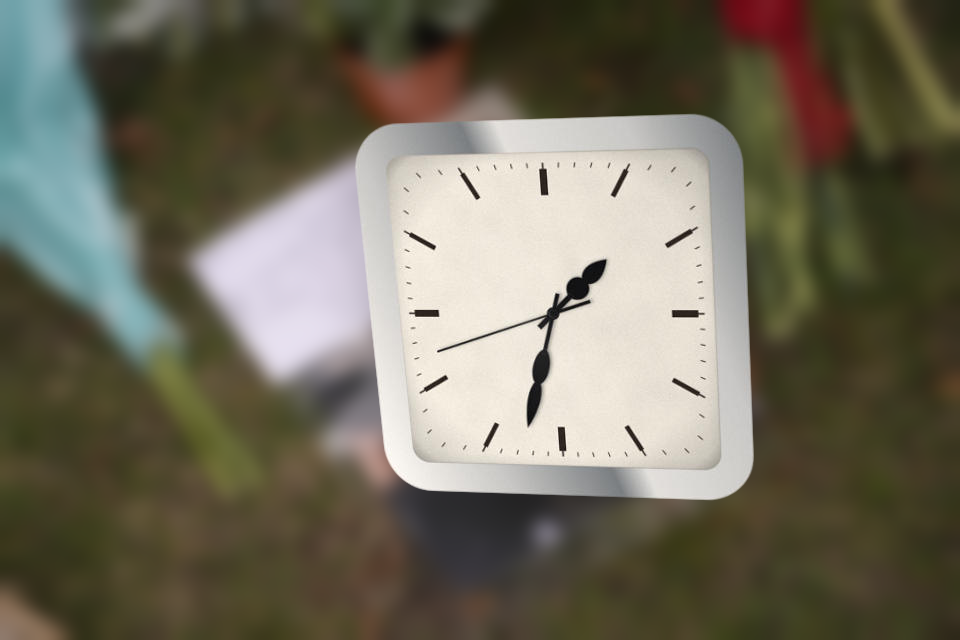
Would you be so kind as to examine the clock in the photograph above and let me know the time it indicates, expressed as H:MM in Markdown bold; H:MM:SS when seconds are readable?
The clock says **1:32:42**
